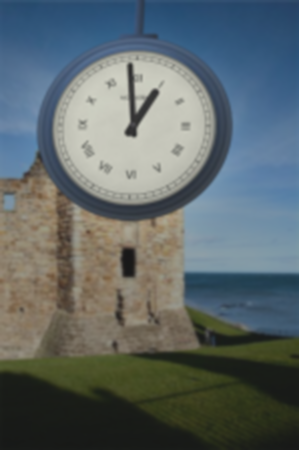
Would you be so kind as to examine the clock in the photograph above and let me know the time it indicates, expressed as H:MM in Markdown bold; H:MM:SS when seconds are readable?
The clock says **12:59**
